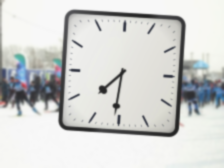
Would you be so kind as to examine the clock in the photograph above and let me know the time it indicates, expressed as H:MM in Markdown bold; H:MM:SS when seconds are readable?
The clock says **7:31**
